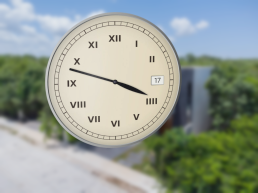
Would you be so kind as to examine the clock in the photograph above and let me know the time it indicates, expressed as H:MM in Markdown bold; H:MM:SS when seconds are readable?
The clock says **3:48**
